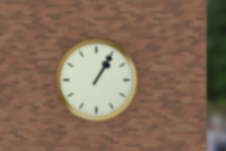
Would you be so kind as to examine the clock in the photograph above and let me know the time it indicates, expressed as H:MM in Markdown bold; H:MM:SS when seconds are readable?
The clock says **1:05**
